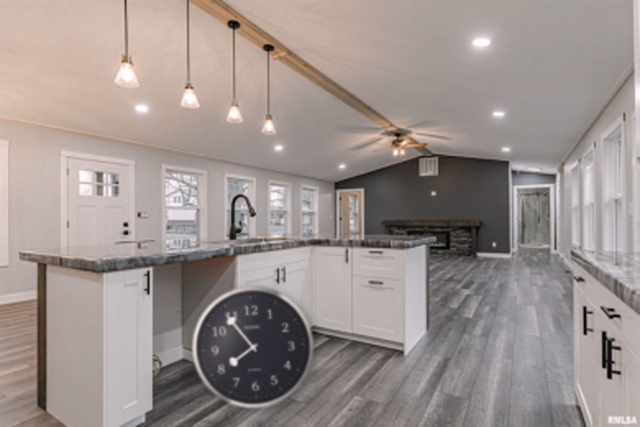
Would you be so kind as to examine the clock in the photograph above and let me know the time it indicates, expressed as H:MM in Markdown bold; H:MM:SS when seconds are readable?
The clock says **7:54**
